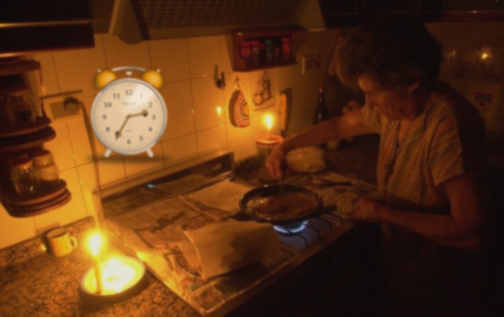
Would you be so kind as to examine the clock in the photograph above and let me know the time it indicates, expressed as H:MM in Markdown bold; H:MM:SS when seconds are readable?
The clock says **2:35**
